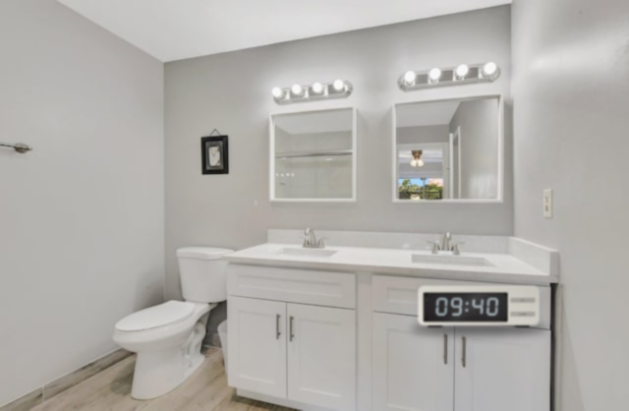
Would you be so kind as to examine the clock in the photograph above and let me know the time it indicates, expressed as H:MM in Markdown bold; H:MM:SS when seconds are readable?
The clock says **9:40**
